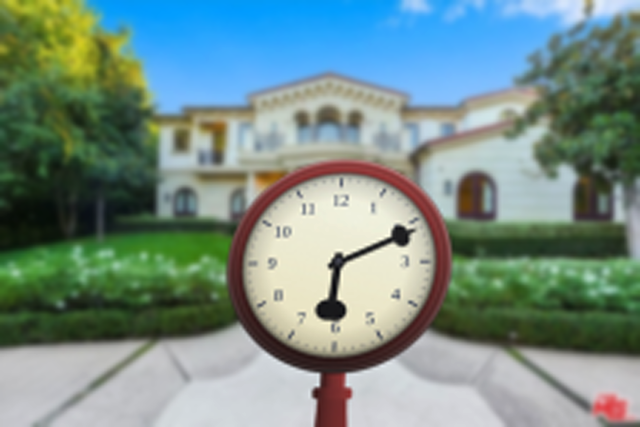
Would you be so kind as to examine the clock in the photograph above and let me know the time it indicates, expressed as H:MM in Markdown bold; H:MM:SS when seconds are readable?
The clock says **6:11**
